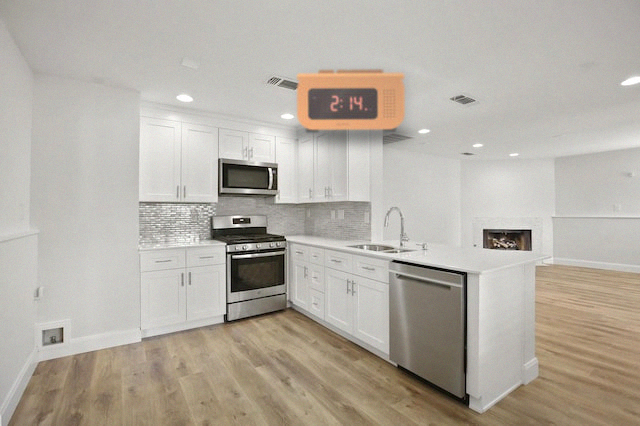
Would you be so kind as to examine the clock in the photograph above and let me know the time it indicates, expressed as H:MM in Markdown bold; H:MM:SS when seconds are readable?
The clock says **2:14**
